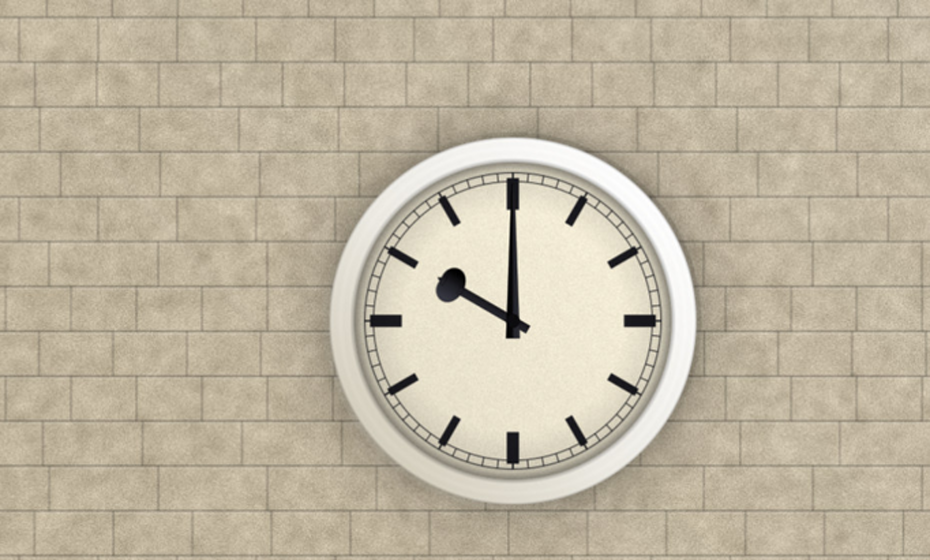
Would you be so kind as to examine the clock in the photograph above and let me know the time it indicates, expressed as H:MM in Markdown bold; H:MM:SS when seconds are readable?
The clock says **10:00**
